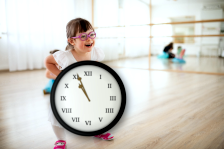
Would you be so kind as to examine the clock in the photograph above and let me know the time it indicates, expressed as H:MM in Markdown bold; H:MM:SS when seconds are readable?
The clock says **10:56**
